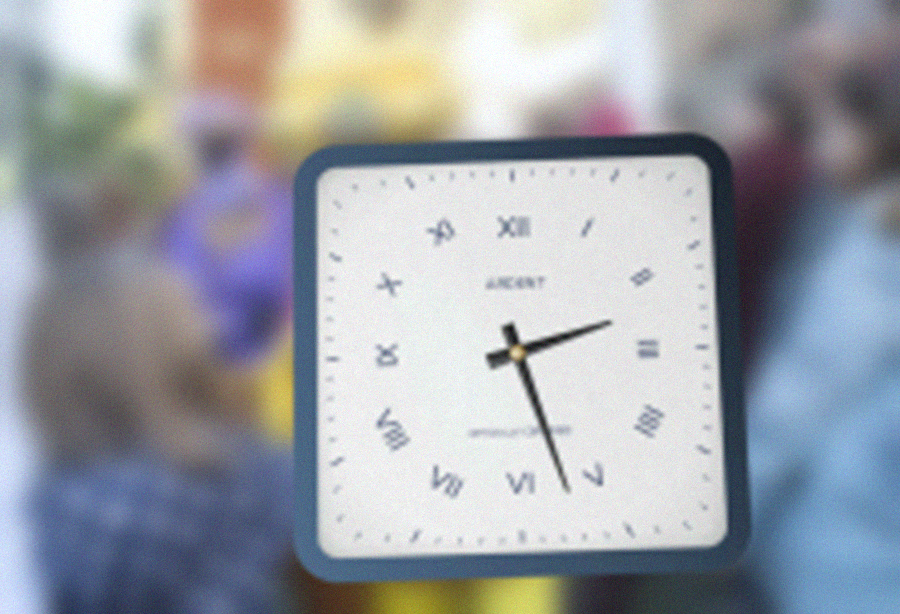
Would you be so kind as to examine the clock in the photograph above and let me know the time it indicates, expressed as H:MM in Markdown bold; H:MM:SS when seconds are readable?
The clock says **2:27**
